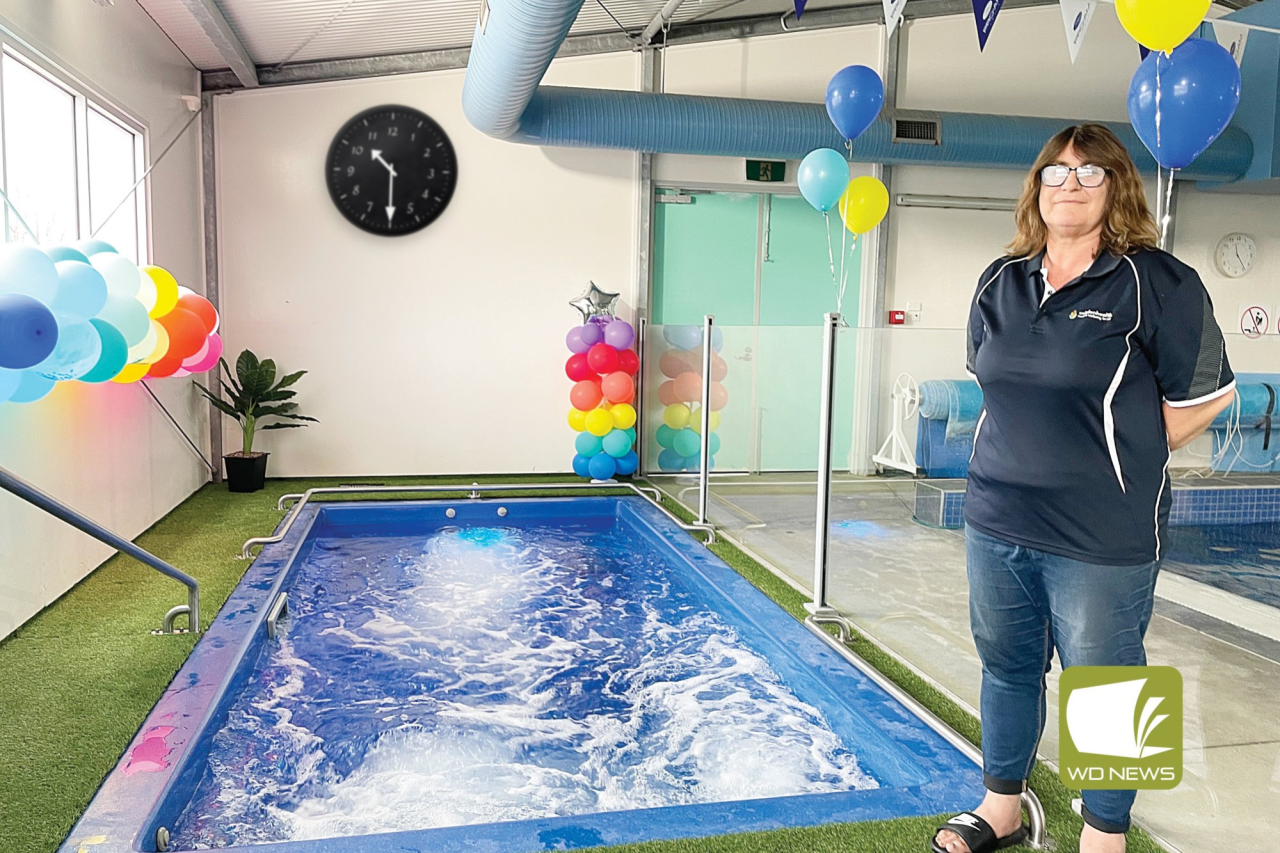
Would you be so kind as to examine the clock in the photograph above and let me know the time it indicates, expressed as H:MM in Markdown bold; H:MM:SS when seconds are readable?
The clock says **10:30**
